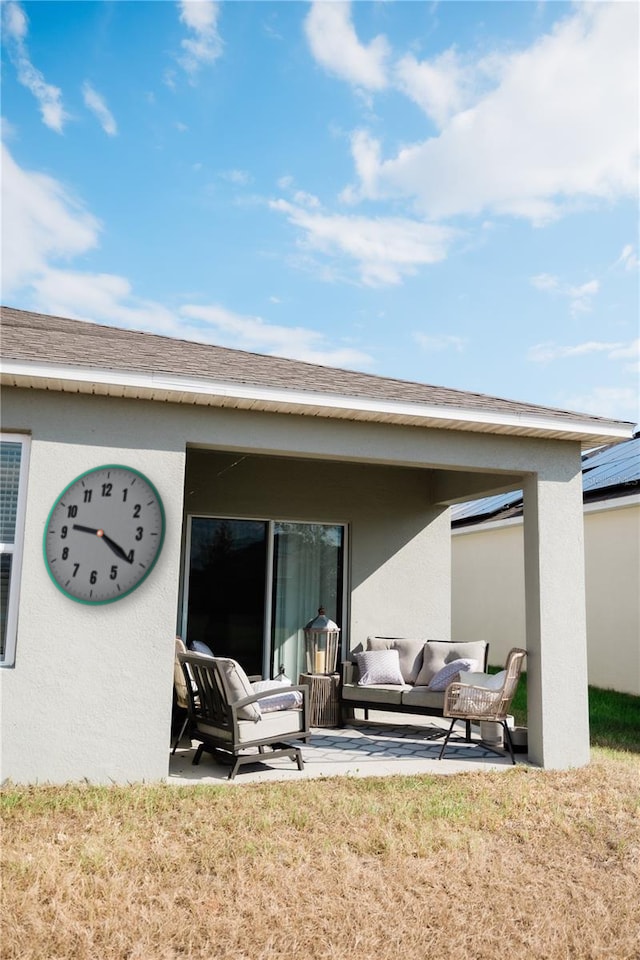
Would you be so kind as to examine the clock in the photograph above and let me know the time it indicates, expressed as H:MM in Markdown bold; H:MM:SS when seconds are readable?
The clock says **9:21**
